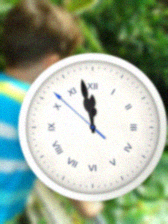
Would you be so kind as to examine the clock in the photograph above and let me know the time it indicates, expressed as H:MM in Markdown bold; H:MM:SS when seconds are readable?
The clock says **11:57:52**
